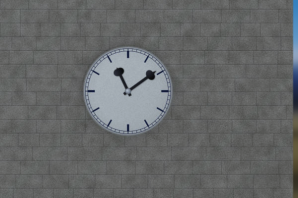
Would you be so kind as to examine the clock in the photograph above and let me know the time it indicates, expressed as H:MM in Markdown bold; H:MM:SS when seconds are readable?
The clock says **11:09**
